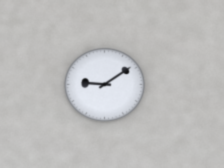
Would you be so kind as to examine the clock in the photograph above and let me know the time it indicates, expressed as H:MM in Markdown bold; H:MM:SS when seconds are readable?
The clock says **9:09**
